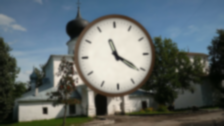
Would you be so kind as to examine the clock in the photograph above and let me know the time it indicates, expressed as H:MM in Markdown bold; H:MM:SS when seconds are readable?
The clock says **11:21**
